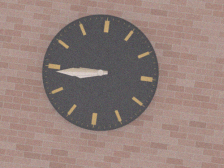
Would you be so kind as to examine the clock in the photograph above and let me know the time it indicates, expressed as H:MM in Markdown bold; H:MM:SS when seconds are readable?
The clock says **8:44**
